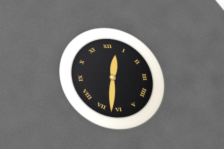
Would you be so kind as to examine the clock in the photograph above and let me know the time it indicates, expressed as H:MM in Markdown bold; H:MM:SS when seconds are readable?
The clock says **12:32**
